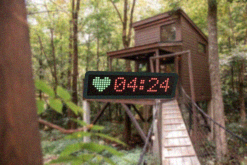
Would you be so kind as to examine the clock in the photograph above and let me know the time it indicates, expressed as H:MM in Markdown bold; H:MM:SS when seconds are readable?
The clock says **4:24**
